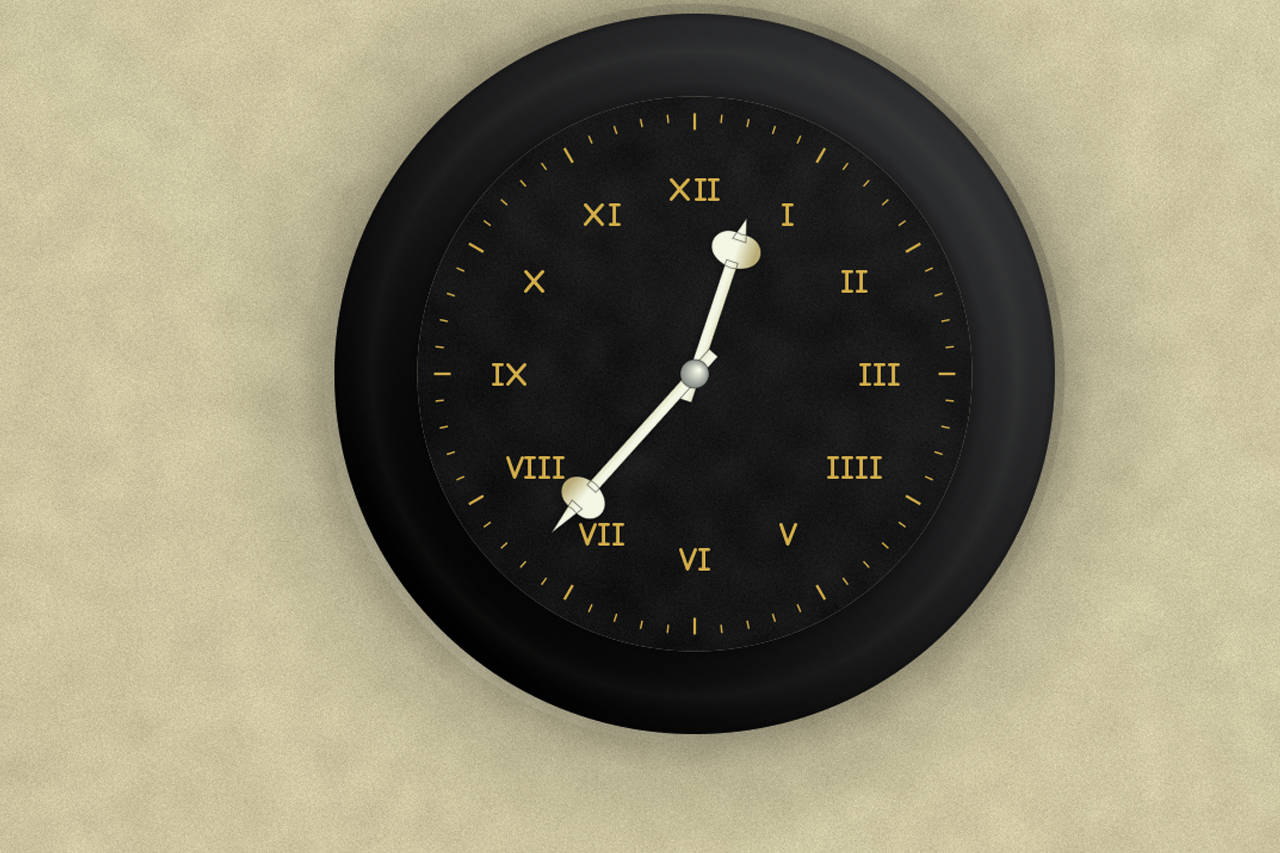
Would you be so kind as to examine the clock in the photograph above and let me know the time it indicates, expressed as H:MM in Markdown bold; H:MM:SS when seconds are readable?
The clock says **12:37**
